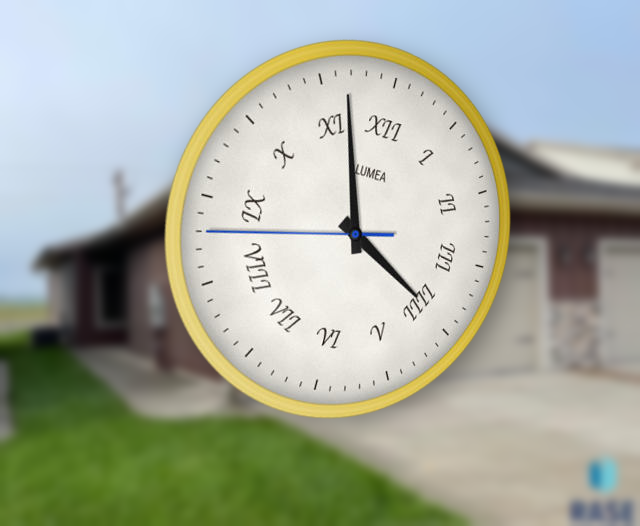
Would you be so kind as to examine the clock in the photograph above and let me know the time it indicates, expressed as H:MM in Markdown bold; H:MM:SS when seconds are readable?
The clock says **3:56:43**
